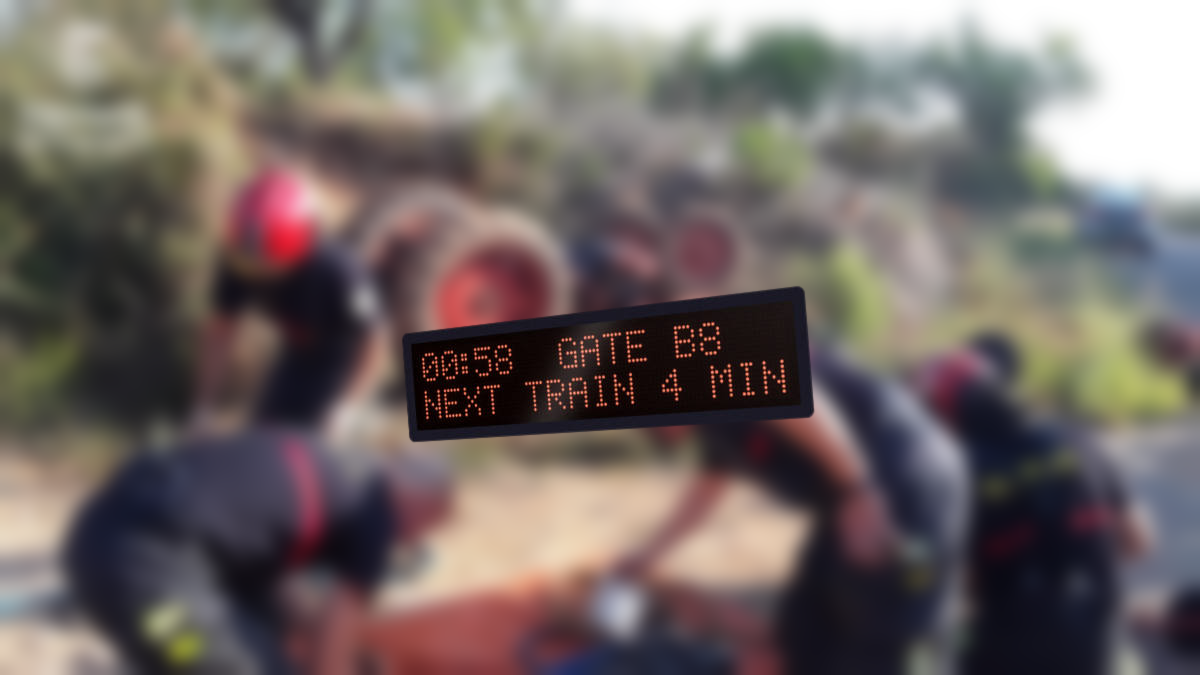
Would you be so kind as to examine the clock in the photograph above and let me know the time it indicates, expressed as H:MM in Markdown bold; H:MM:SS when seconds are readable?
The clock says **0:58**
